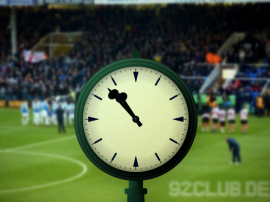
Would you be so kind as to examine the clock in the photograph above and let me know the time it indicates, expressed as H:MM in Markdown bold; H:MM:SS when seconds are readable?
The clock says **10:53**
